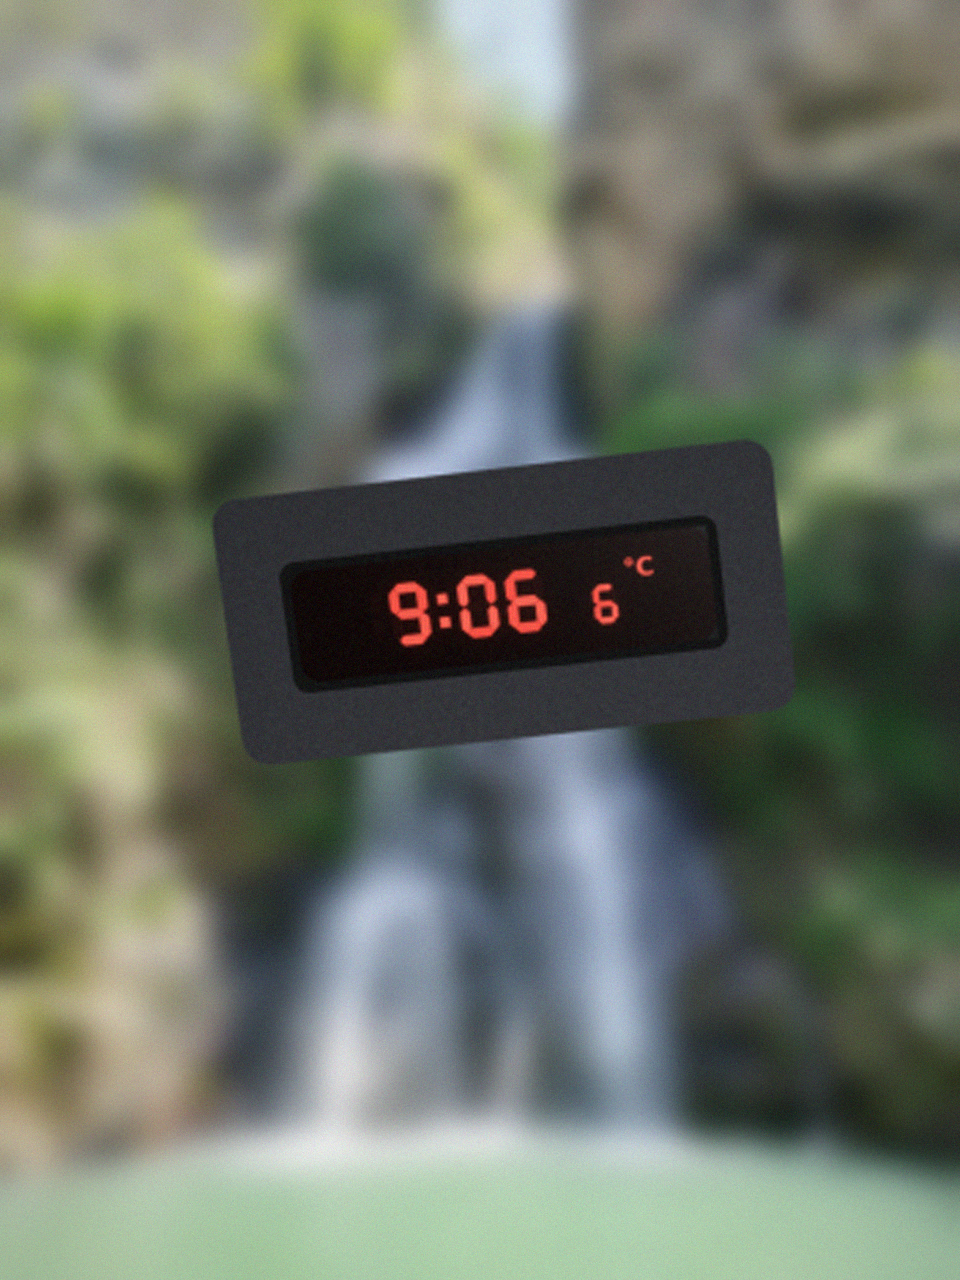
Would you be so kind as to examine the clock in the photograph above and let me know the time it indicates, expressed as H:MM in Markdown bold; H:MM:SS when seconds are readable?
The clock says **9:06**
